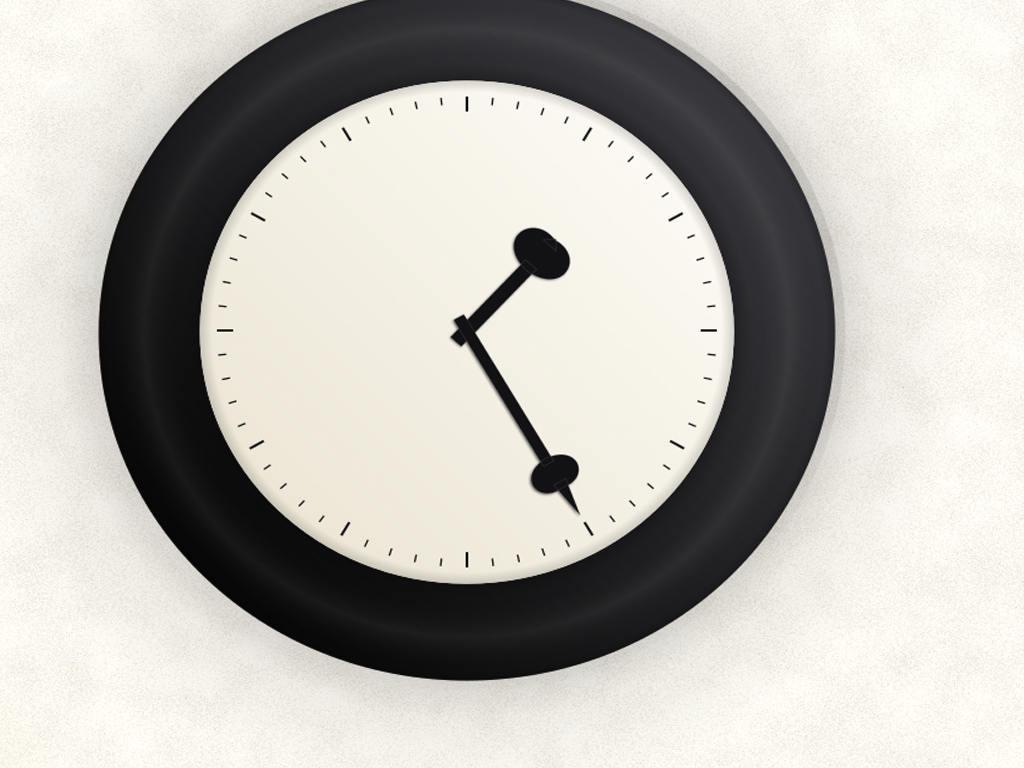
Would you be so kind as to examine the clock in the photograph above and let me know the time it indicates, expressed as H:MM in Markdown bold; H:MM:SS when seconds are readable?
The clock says **1:25**
